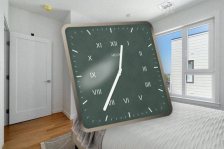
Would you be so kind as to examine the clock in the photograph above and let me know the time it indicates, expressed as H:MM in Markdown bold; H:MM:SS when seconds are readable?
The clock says **12:36**
